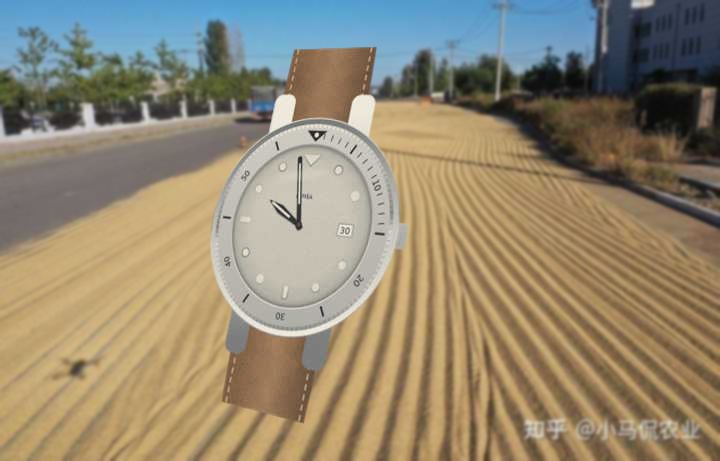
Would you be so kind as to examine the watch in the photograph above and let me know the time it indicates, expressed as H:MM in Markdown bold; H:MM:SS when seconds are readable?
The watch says **9:58**
